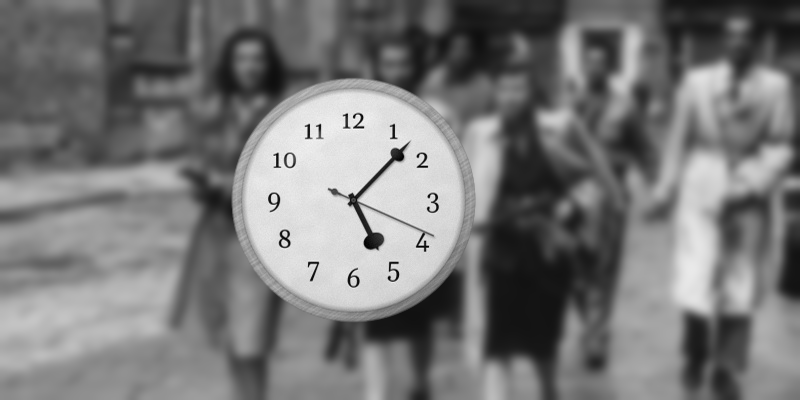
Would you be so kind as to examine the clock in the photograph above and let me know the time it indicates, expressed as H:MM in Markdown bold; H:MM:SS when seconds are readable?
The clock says **5:07:19**
